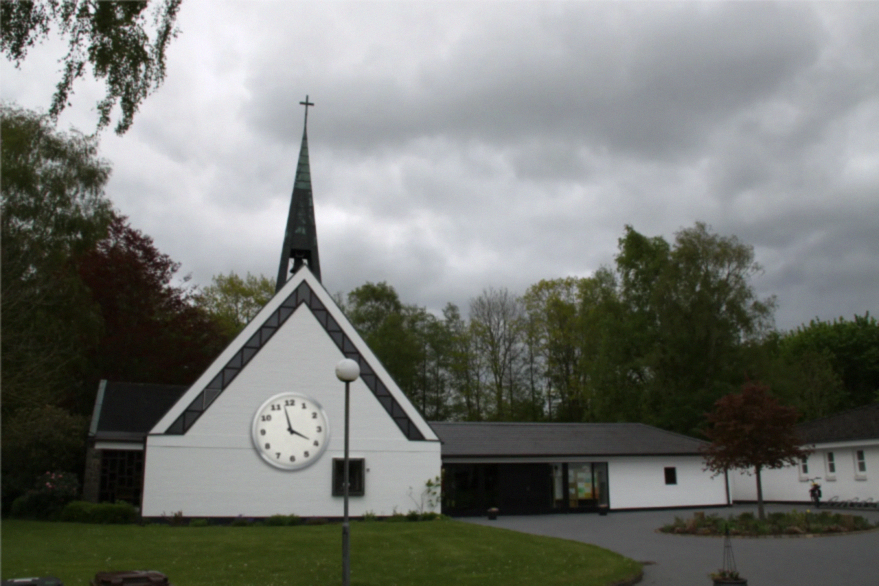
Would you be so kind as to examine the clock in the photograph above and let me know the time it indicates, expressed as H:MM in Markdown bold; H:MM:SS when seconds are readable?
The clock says **3:58**
